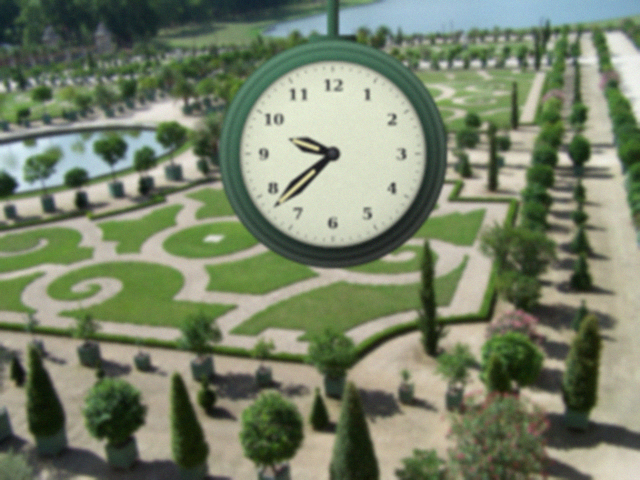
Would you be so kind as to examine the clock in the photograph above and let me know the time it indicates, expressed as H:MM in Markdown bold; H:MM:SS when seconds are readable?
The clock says **9:38**
